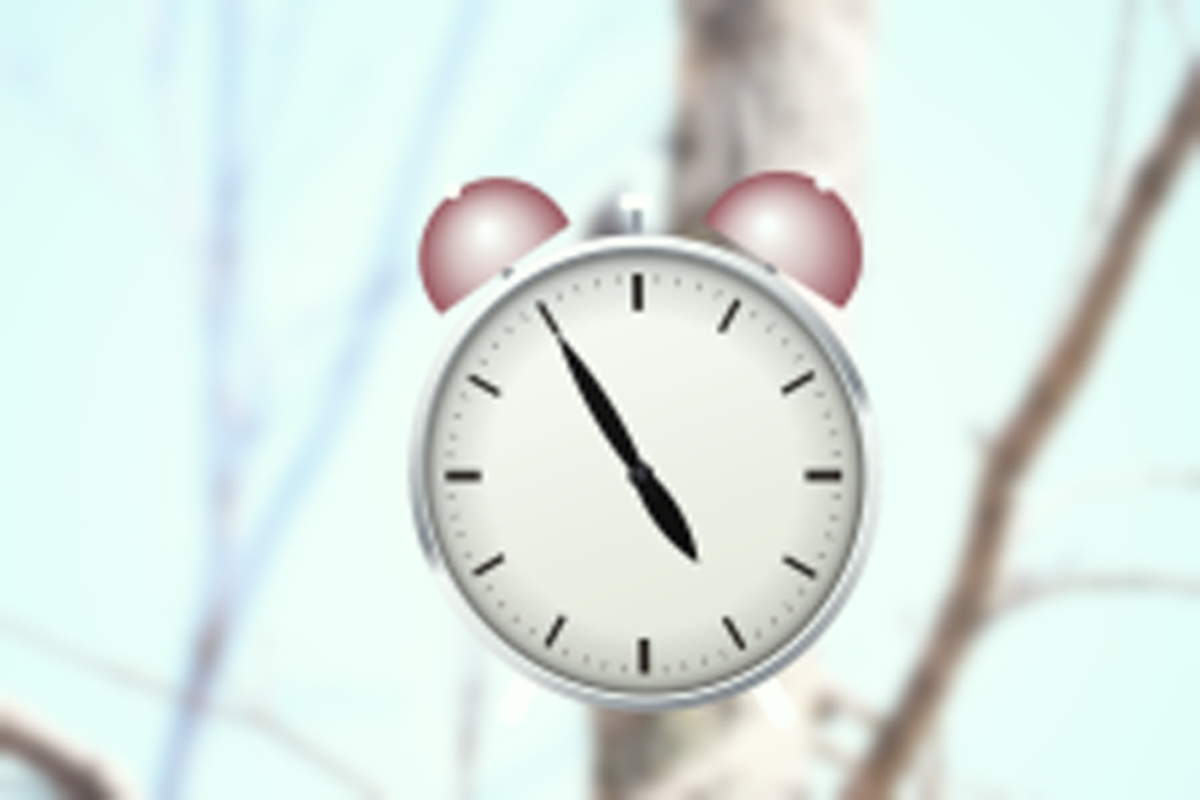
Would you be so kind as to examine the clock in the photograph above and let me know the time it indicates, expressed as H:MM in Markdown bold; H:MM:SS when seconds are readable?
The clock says **4:55**
